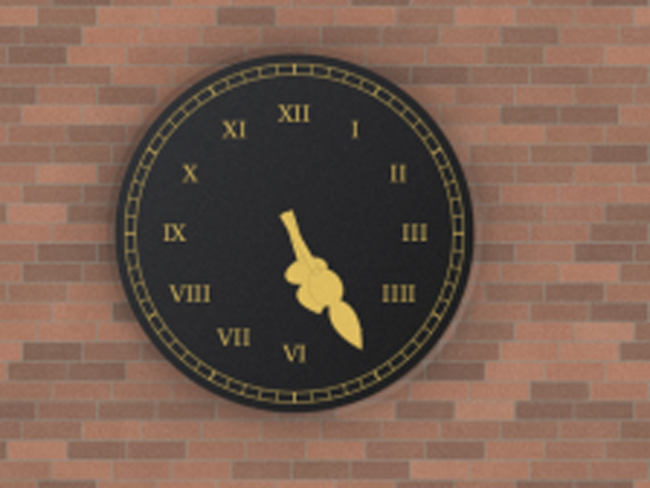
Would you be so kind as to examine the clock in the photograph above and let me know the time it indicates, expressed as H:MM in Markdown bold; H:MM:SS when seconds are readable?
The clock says **5:25**
